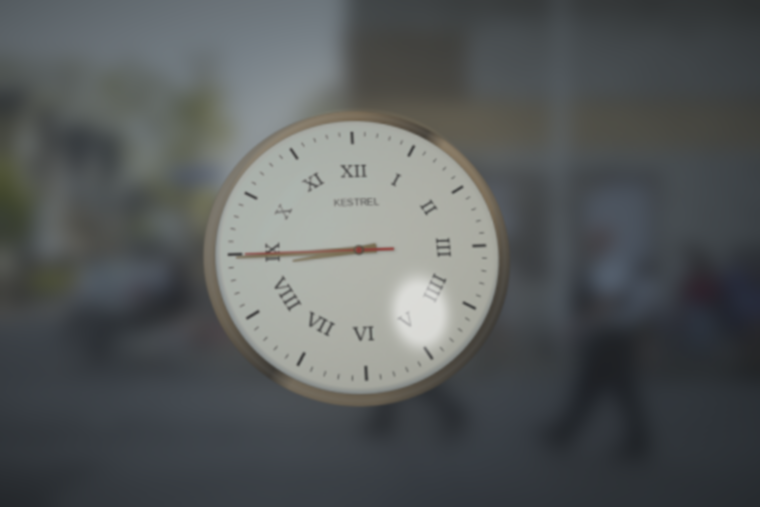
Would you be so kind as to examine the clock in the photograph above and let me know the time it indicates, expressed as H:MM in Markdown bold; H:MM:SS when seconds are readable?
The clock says **8:44:45**
